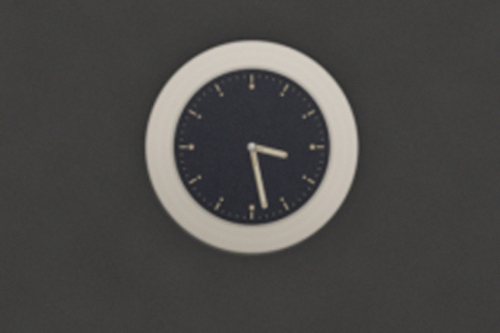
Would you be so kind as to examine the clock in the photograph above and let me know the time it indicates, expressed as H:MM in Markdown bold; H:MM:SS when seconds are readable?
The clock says **3:28**
